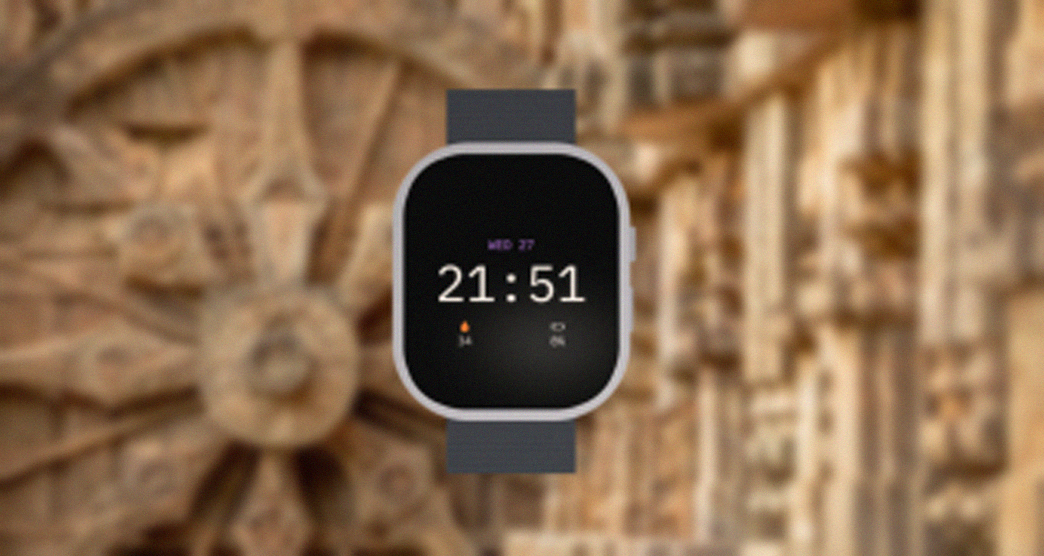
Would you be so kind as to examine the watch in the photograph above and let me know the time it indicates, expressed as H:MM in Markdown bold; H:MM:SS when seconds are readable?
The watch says **21:51**
